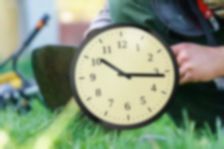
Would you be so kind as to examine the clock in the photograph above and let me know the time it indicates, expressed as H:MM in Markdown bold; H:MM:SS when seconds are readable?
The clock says **10:16**
